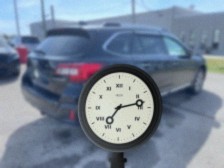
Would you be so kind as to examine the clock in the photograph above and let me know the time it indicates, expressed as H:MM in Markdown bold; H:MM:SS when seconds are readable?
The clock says **7:13**
